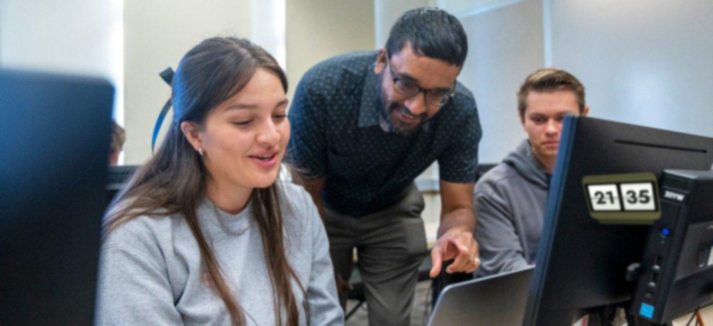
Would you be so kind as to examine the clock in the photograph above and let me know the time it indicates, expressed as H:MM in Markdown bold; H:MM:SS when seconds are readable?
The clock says **21:35**
